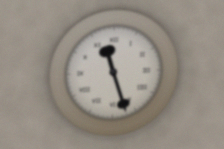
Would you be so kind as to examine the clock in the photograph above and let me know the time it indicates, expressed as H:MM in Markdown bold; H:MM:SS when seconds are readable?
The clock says **11:27**
